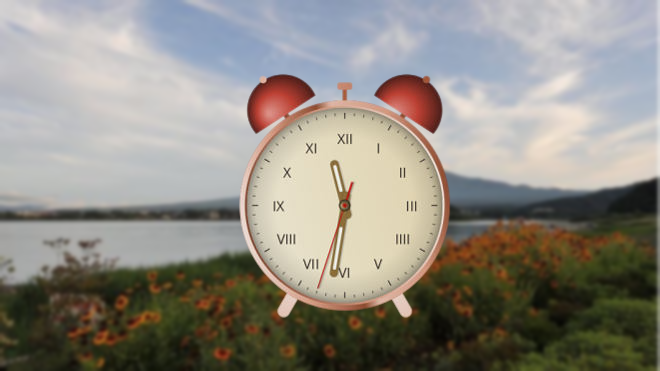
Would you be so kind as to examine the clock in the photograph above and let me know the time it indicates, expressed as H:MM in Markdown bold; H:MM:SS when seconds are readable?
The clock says **11:31:33**
